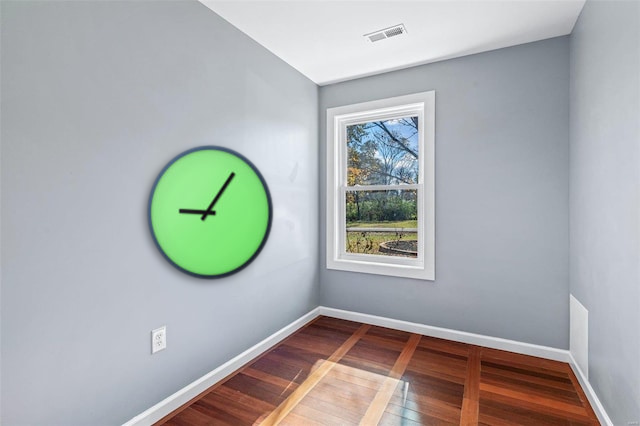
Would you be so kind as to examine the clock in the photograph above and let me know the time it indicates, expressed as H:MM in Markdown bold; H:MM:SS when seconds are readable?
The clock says **9:06**
